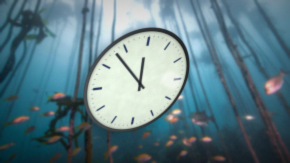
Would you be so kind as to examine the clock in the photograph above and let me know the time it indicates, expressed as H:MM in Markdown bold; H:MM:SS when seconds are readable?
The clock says **11:53**
